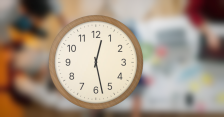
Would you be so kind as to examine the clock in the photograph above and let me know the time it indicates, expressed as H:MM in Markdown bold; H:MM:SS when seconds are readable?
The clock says **12:28**
